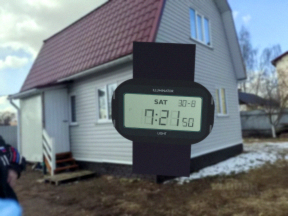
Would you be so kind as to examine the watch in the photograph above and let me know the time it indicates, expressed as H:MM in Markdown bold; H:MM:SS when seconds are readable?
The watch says **7:21:50**
